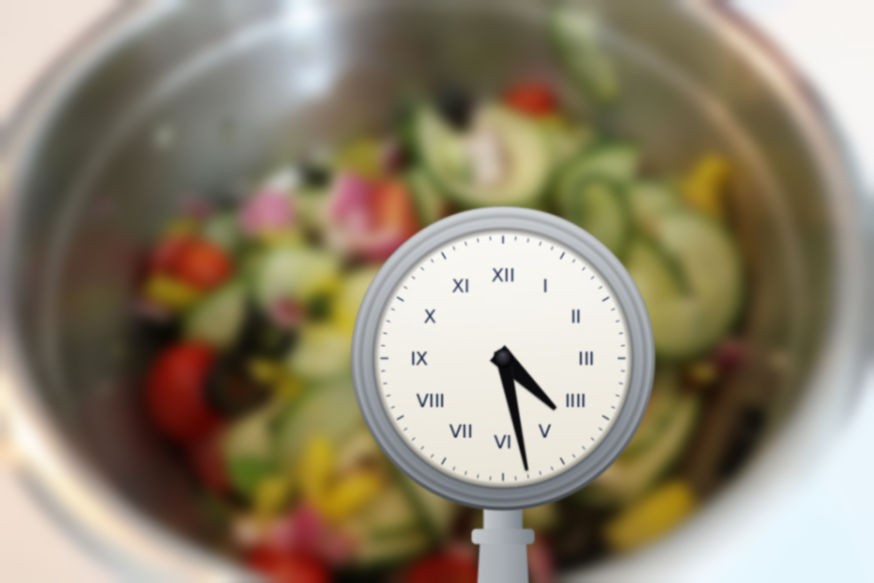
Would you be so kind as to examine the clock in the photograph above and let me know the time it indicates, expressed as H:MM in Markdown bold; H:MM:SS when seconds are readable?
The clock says **4:28**
